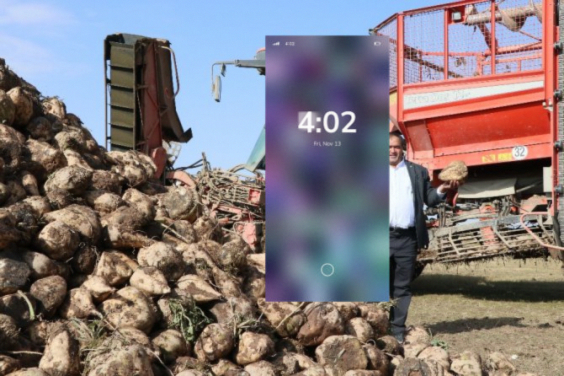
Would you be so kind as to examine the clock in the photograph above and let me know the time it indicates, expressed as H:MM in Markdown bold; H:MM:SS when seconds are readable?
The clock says **4:02**
